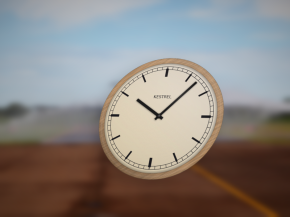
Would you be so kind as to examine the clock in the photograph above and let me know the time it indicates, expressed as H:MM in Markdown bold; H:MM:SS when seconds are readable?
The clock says **10:07**
